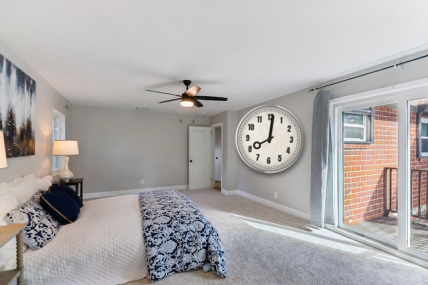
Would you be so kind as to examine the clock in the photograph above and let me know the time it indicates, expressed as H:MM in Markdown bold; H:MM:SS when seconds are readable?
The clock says **8:01**
